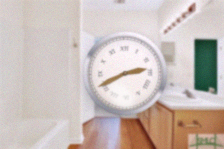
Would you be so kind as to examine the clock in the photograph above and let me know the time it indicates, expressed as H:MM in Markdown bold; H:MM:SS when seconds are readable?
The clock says **2:41**
